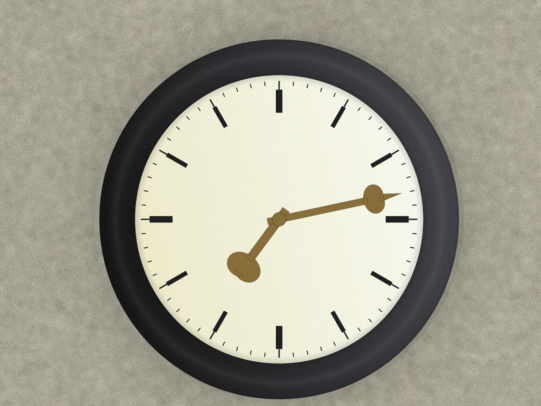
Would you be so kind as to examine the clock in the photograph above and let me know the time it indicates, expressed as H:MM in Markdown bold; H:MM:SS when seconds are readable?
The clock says **7:13**
